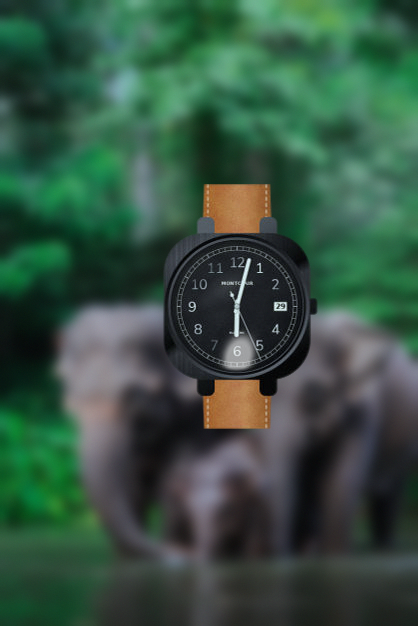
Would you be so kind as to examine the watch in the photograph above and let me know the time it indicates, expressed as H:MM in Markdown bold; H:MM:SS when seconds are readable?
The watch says **6:02:26**
